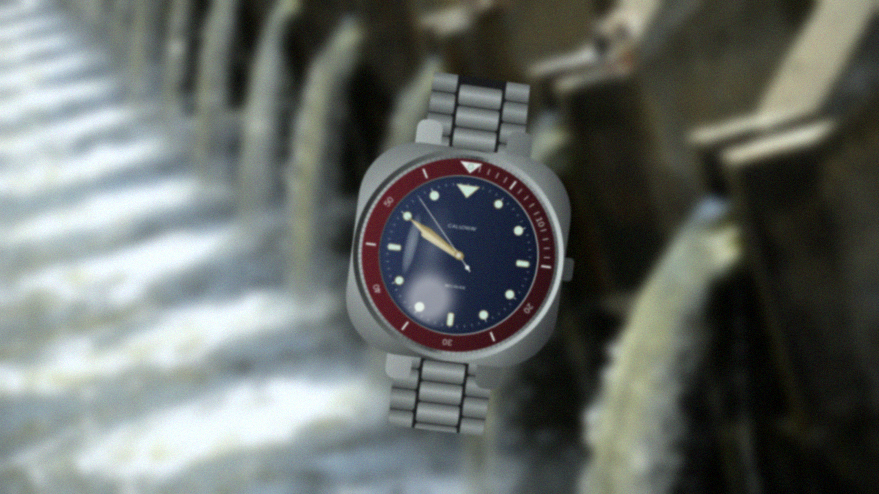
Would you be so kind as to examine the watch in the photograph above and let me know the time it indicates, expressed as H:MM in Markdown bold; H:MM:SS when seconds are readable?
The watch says **9:49:53**
